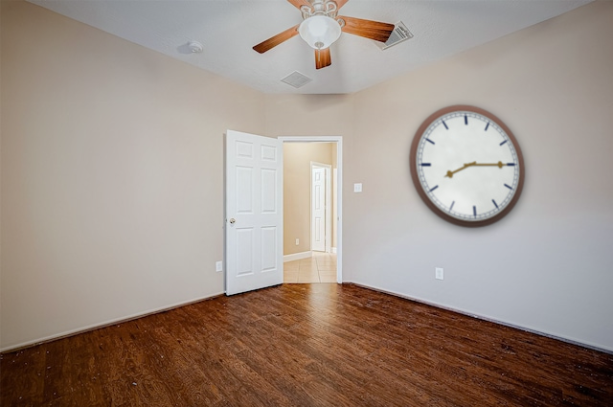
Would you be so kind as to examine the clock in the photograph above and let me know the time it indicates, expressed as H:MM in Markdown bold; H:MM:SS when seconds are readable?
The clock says **8:15**
